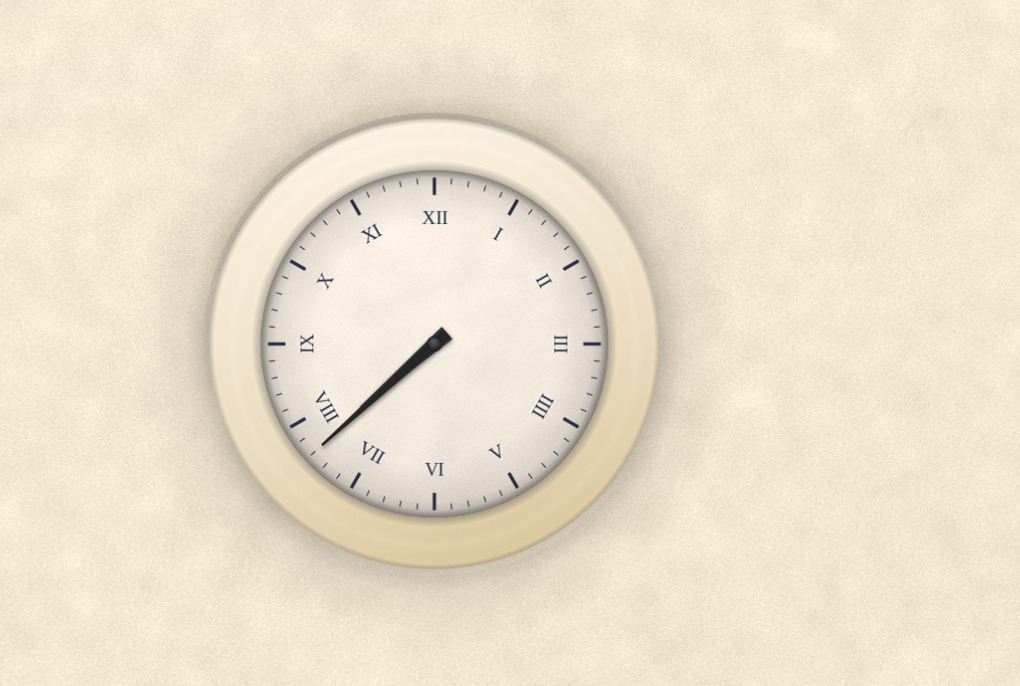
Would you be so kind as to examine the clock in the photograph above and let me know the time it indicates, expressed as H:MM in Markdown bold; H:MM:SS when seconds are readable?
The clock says **7:38**
